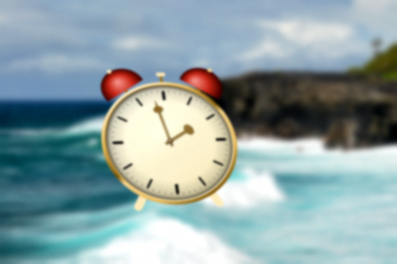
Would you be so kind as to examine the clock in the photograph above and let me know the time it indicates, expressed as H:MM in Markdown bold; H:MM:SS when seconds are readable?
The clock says **1:58**
